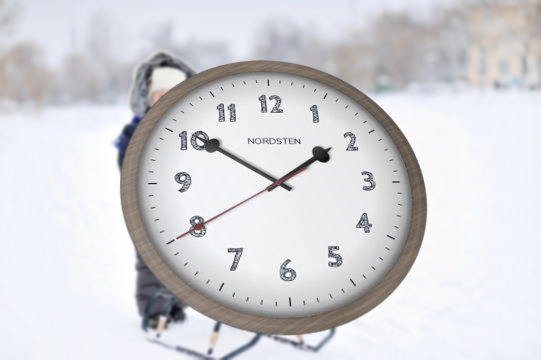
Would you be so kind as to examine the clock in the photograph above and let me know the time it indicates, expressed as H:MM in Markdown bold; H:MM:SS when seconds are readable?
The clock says **1:50:40**
